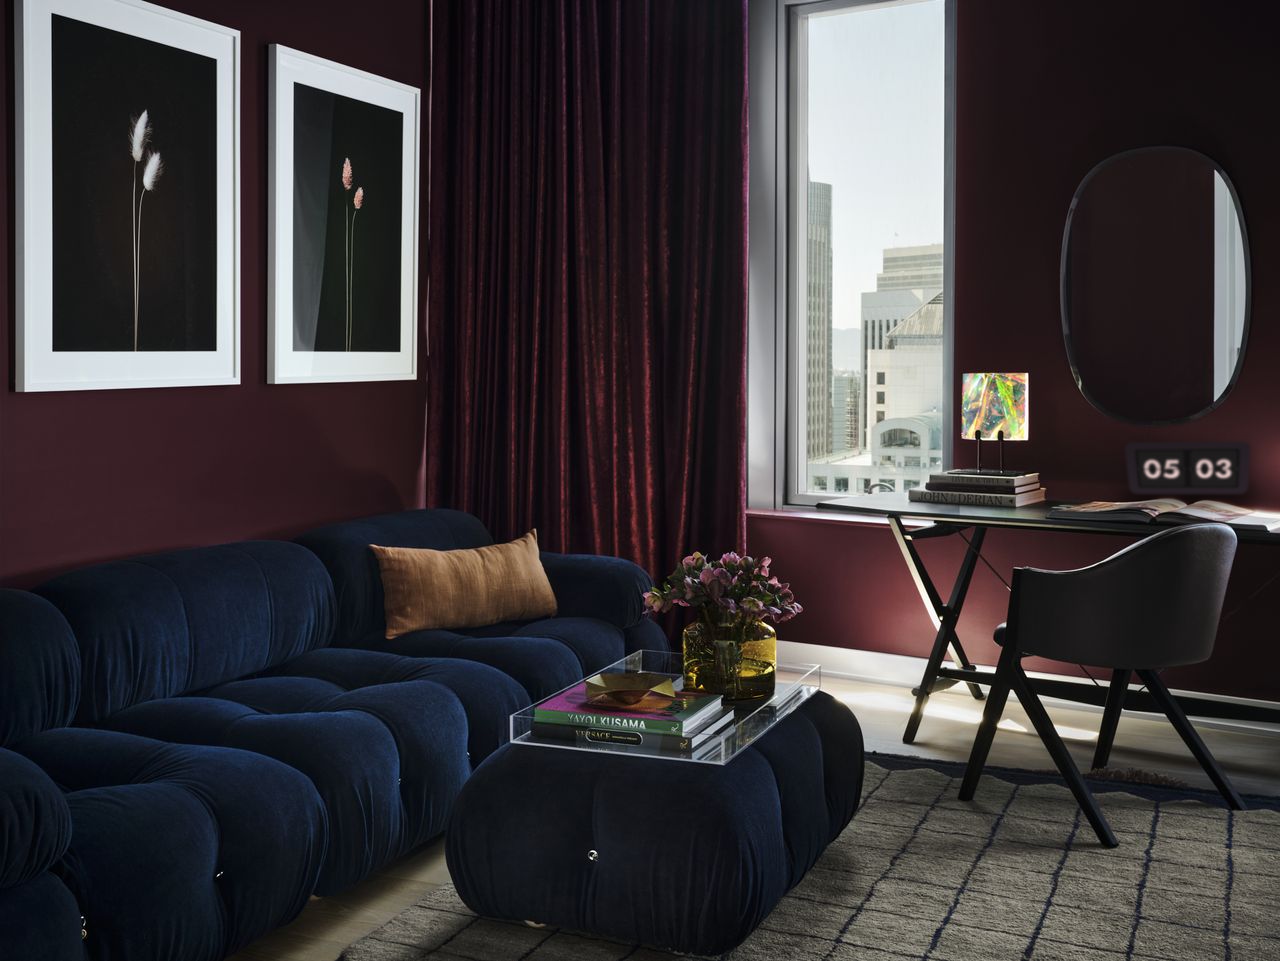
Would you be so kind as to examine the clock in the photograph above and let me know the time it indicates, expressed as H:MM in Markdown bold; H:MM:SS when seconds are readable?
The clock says **5:03**
